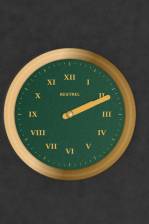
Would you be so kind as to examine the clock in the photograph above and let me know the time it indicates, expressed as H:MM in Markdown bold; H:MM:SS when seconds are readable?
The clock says **2:11**
